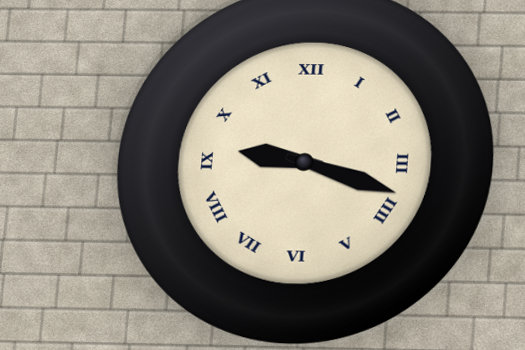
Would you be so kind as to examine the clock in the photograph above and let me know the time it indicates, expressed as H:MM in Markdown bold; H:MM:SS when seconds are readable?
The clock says **9:18**
